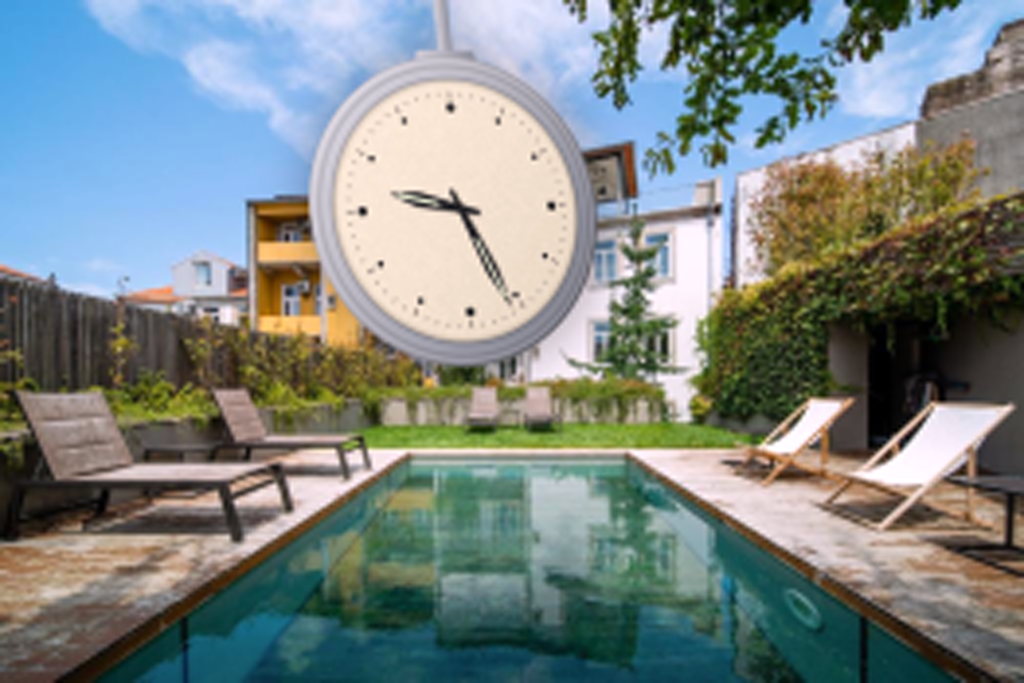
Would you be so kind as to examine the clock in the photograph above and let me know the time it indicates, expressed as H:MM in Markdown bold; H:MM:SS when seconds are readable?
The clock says **9:26**
